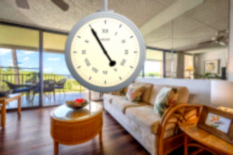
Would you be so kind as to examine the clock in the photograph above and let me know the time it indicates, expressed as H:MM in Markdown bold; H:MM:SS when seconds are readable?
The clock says **4:55**
